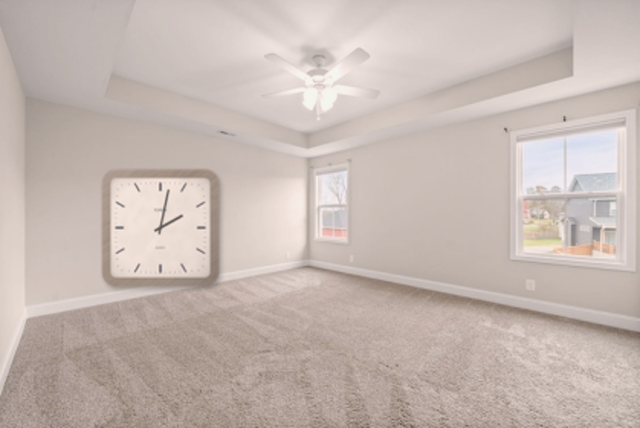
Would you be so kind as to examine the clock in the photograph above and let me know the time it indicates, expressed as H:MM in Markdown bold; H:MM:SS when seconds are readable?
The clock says **2:02**
